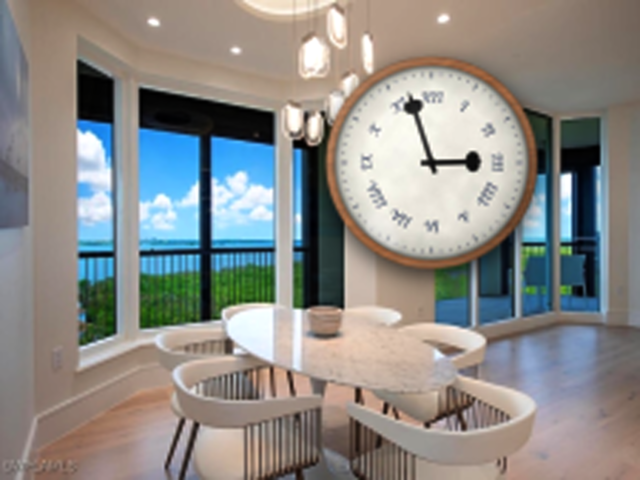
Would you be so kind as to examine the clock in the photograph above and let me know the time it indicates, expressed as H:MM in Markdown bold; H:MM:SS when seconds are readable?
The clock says **2:57**
